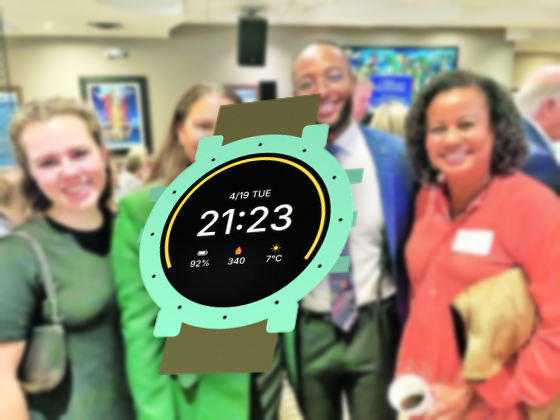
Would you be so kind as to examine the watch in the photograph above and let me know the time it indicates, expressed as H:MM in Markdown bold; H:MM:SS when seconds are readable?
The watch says **21:23**
